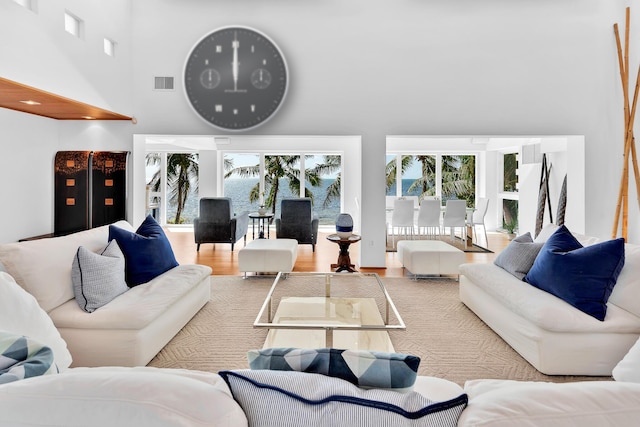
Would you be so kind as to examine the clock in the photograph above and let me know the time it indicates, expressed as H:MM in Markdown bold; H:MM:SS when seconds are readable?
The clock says **12:00**
